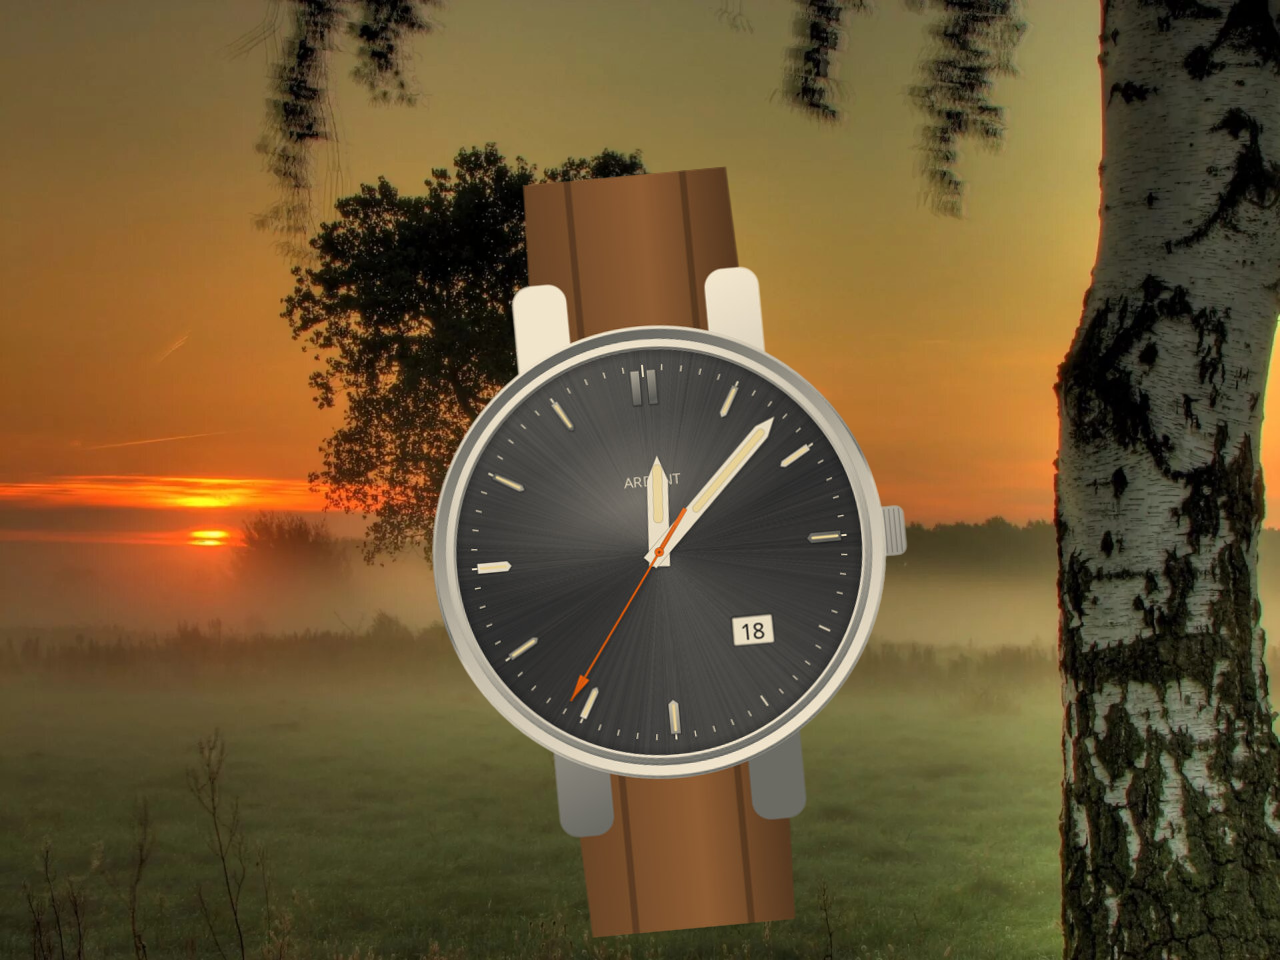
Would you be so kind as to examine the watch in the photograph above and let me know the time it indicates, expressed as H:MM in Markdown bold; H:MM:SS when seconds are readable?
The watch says **12:07:36**
